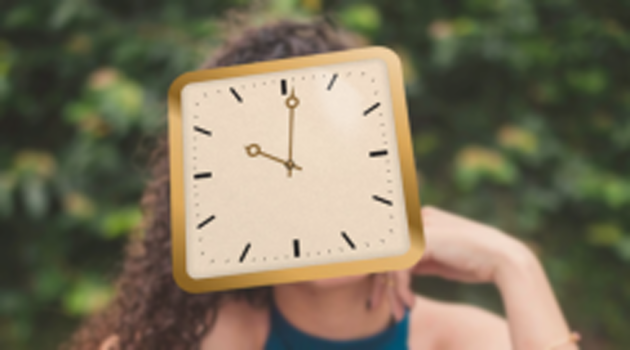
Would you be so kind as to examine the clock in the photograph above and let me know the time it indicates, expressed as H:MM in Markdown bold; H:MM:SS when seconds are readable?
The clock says **10:01**
